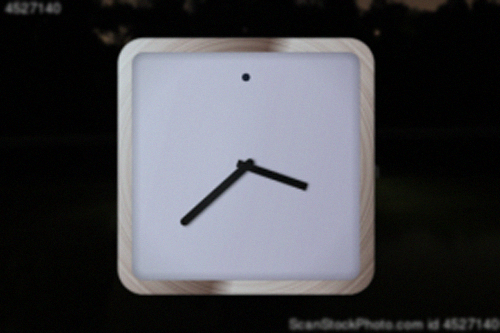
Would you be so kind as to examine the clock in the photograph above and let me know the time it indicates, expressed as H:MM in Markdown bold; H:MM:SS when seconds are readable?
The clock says **3:38**
